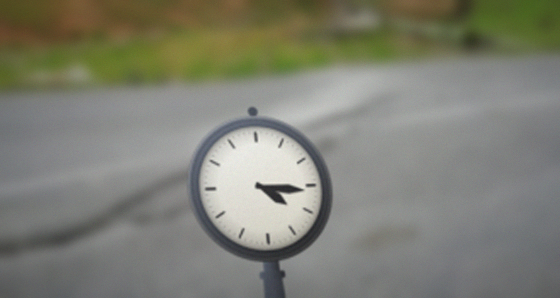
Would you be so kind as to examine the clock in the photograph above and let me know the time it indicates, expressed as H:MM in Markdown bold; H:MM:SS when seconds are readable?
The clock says **4:16**
